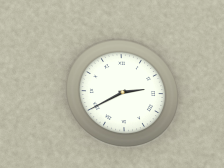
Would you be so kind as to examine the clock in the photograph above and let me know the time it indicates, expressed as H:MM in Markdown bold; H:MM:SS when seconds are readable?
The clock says **2:40**
